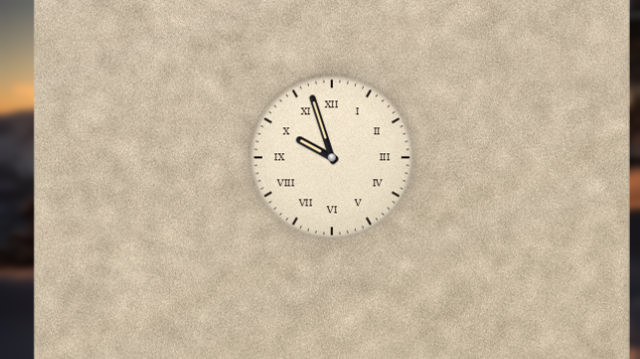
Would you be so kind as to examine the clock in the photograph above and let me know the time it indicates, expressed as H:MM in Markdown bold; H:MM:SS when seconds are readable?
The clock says **9:57**
